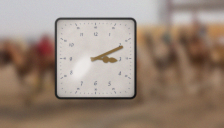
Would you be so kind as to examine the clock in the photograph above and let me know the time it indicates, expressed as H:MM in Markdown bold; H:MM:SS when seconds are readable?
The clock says **3:11**
